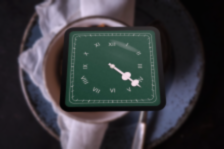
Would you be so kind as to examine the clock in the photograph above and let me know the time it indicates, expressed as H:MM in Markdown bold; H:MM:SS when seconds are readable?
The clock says **4:22**
